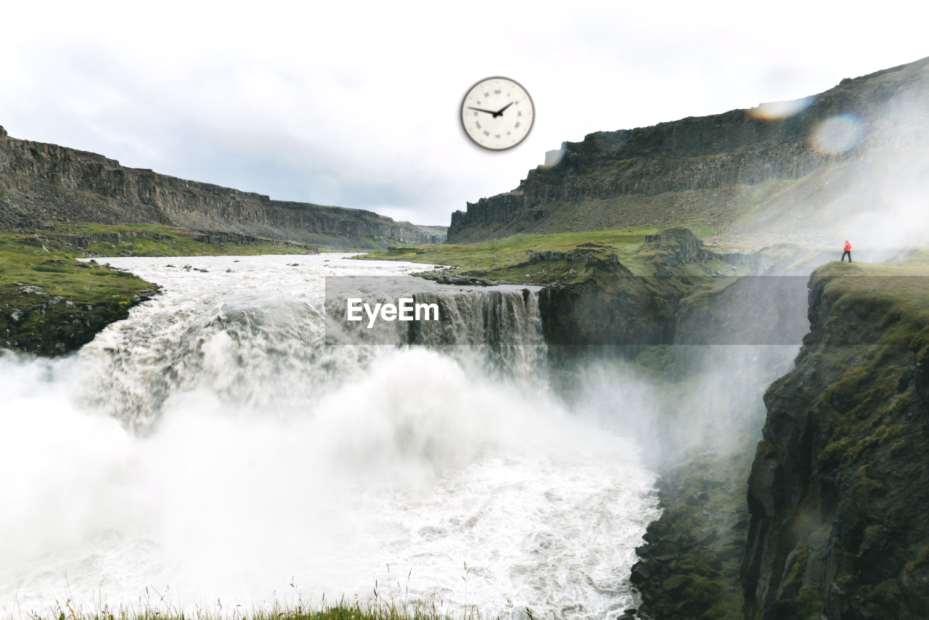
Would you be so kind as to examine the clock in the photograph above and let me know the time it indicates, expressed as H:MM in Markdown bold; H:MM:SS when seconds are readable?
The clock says **1:47**
